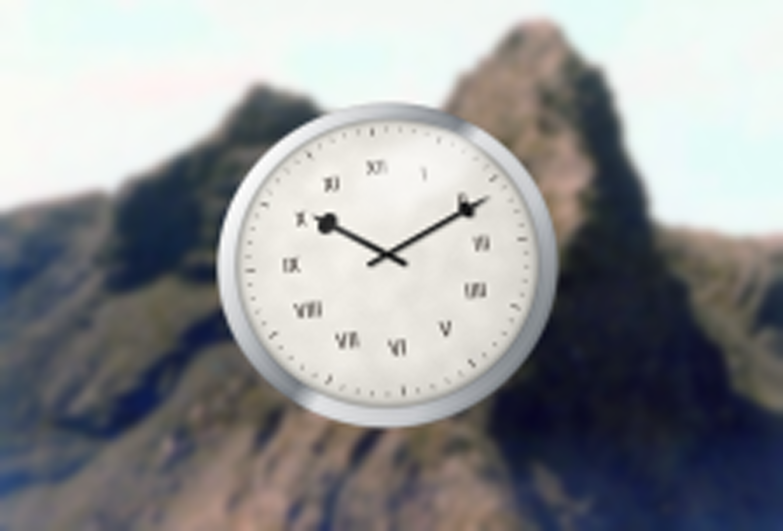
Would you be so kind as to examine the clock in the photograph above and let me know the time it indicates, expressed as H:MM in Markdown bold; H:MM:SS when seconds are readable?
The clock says **10:11**
